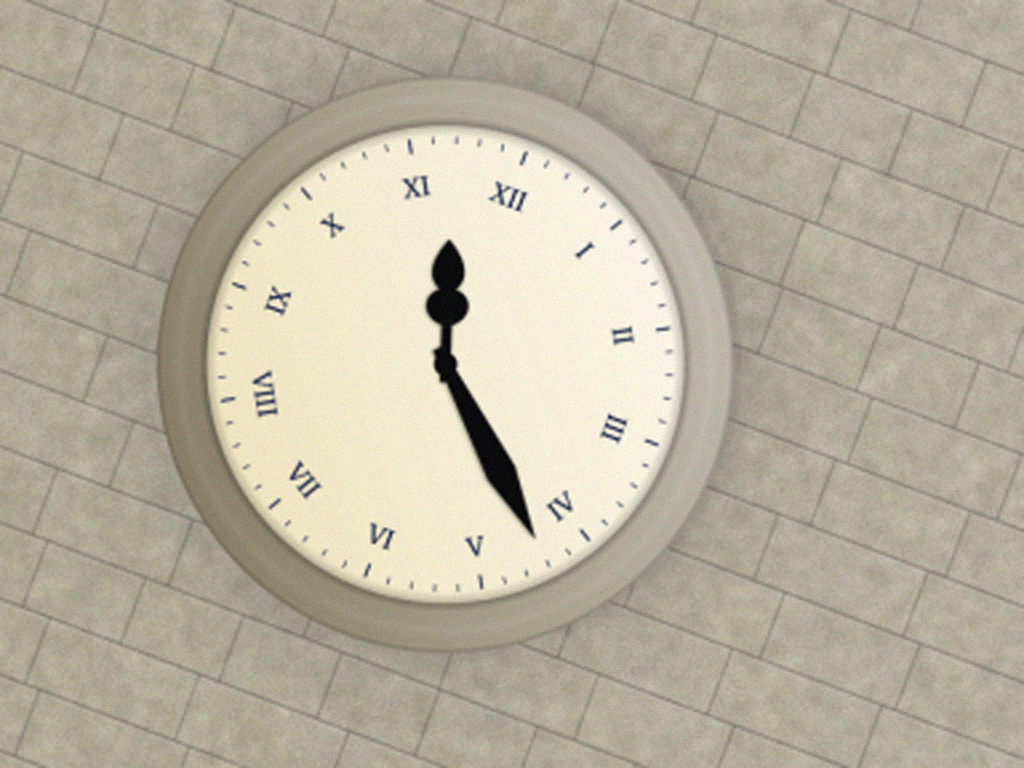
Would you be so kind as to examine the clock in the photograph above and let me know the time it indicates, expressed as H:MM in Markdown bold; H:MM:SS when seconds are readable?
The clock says **11:22**
